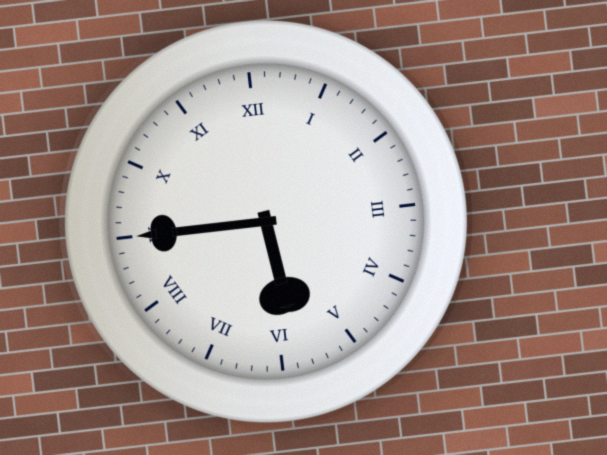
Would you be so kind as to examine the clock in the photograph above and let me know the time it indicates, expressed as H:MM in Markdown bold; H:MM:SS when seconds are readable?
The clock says **5:45**
